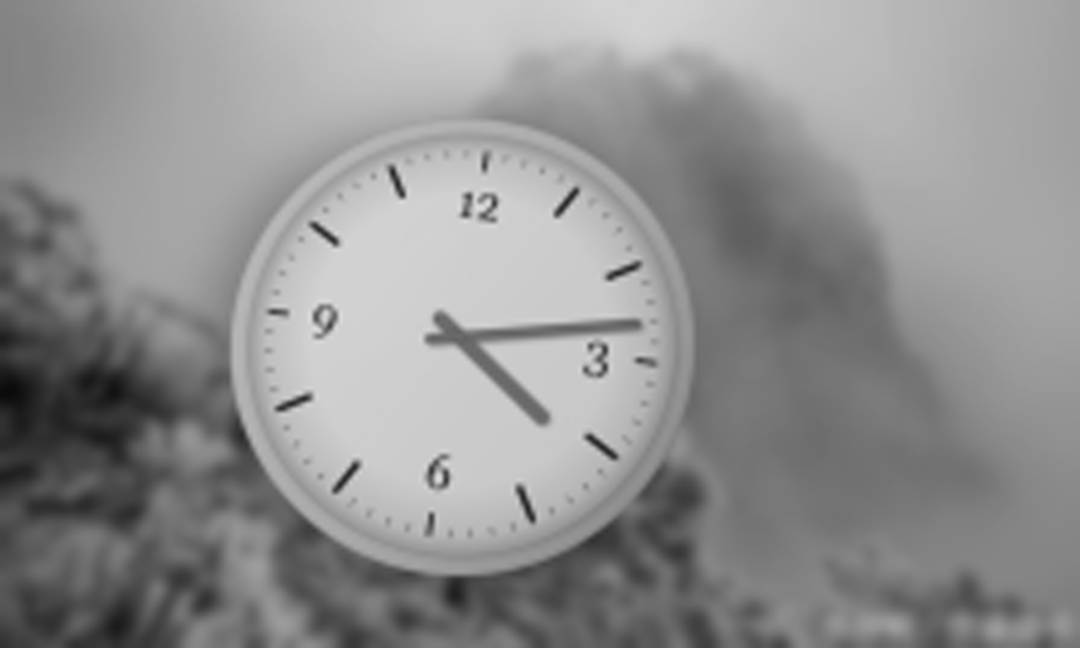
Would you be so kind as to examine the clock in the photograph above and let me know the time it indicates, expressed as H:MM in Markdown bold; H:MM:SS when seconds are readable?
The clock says **4:13**
